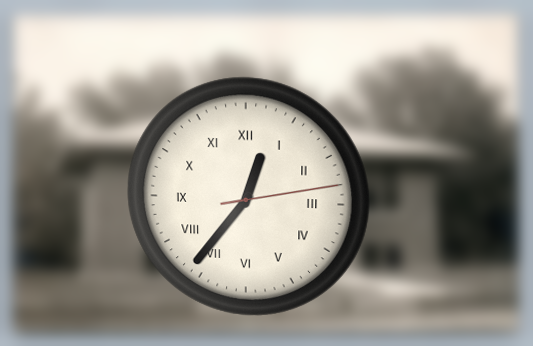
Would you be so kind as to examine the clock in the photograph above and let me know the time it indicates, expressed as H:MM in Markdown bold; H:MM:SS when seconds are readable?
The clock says **12:36:13**
